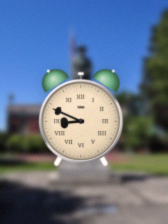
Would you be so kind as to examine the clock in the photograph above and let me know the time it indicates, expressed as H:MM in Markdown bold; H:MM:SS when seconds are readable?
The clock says **8:49**
